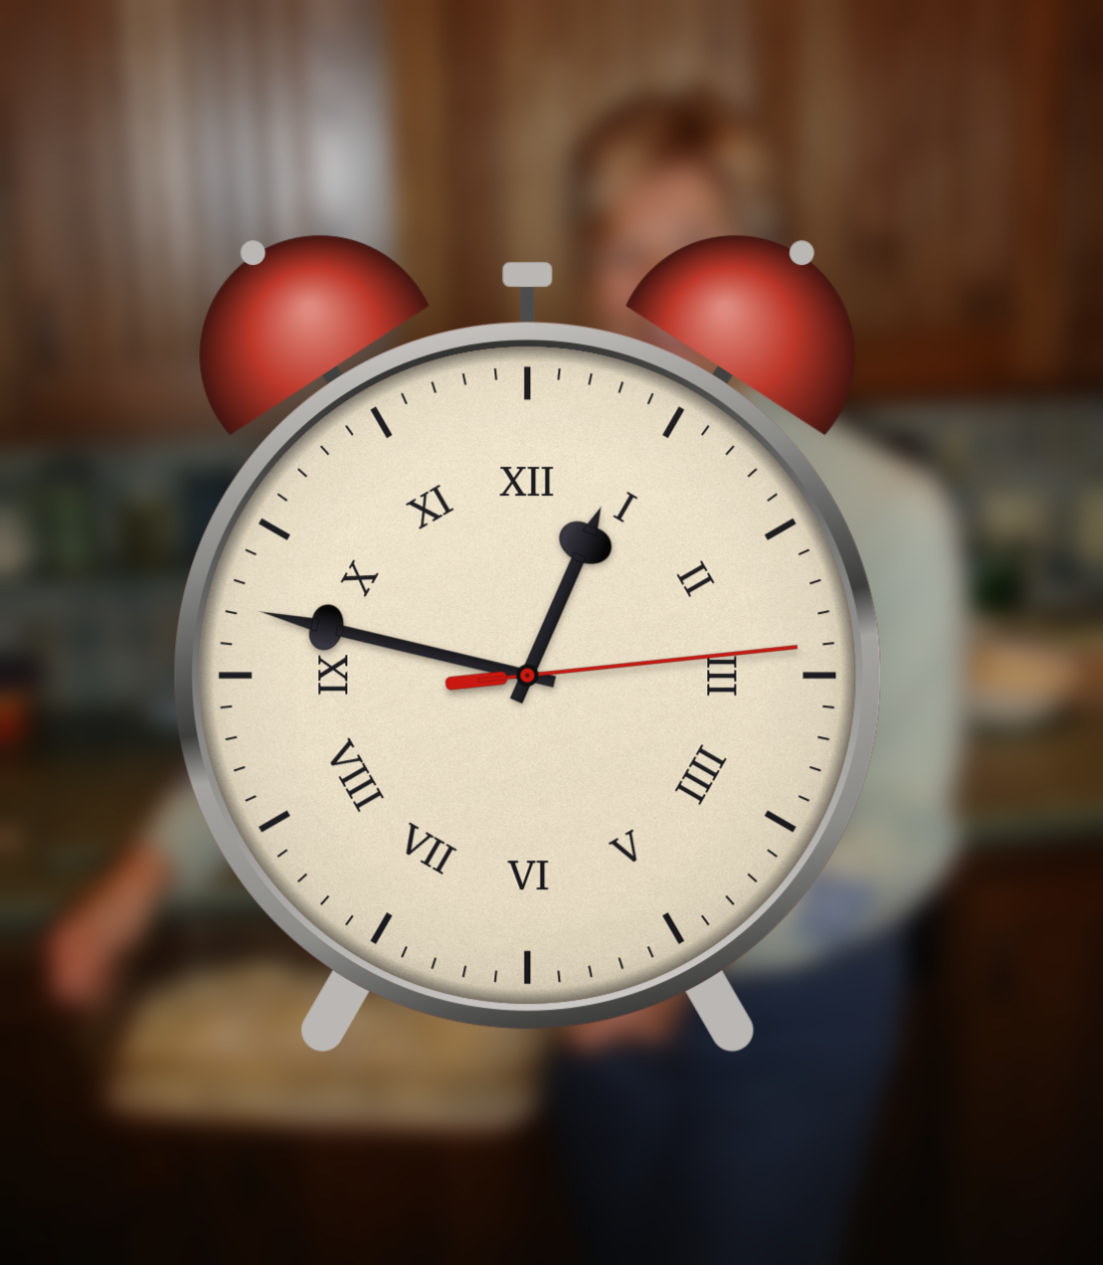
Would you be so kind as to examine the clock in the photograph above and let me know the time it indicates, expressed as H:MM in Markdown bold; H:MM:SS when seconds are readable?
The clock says **12:47:14**
